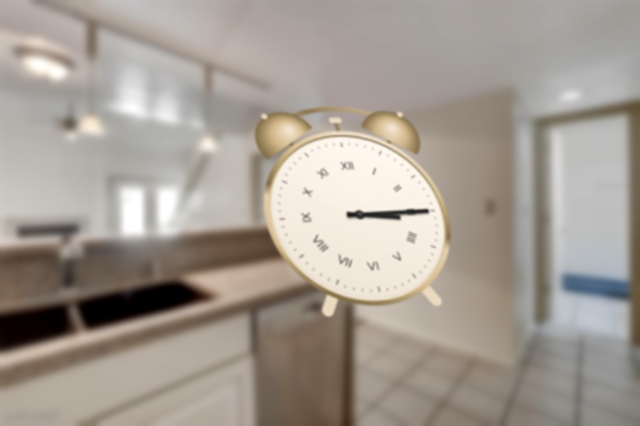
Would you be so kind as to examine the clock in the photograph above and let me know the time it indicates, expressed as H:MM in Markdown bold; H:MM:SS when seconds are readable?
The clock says **3:15**
